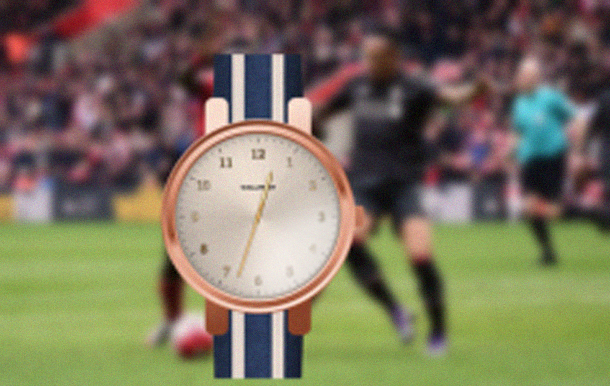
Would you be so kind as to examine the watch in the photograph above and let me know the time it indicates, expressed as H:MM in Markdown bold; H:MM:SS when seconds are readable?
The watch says **12:33**
